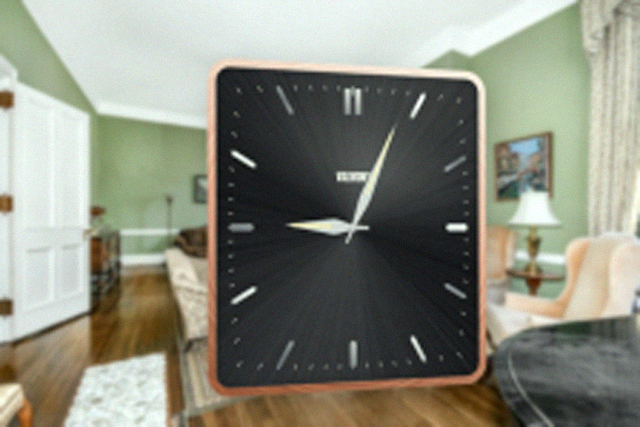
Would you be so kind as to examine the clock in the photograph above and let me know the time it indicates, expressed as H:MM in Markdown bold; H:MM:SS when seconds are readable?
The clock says **9:04**
